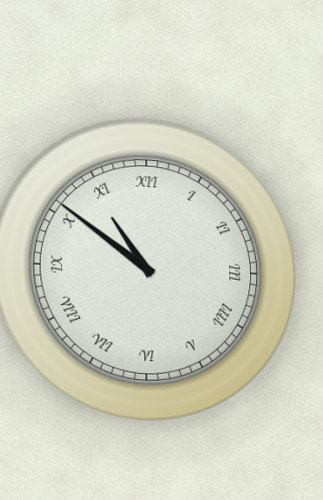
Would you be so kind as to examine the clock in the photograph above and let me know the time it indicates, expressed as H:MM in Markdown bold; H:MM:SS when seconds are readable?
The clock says **10:51**
